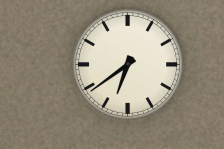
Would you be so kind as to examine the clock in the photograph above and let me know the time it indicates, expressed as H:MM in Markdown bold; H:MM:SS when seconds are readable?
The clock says **6:39**
